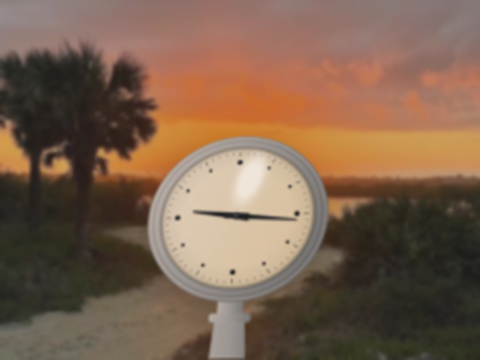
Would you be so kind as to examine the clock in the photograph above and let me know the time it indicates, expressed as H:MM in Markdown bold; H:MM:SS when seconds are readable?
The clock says **9:16**
